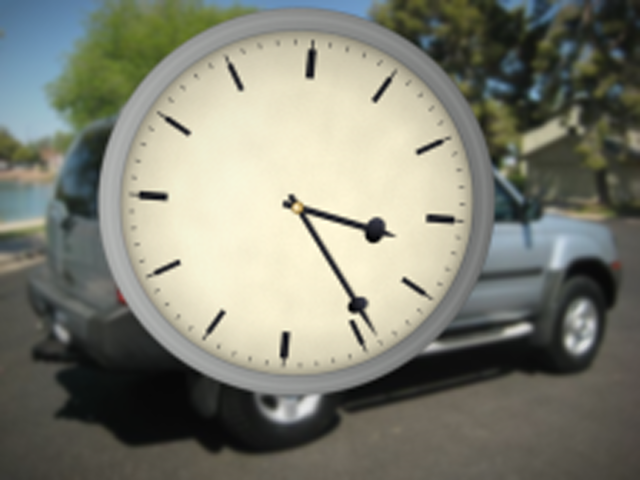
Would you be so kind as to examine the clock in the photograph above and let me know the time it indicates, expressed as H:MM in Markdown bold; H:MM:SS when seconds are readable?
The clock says **3:24**
